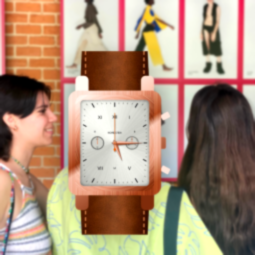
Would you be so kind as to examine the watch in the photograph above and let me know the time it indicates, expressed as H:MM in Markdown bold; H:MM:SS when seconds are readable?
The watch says **5:15**
